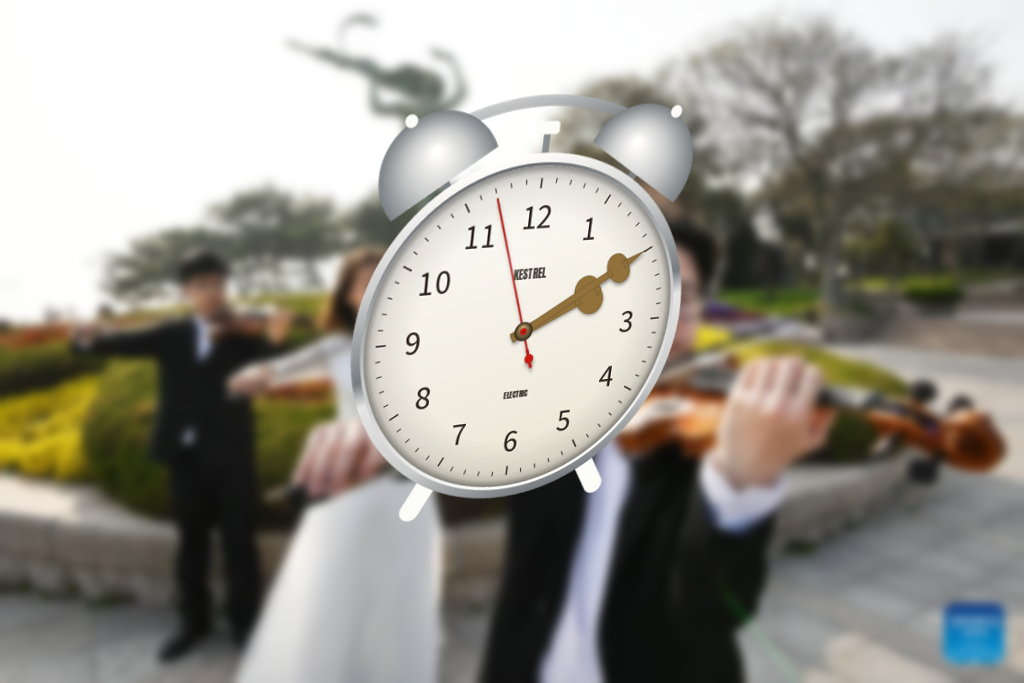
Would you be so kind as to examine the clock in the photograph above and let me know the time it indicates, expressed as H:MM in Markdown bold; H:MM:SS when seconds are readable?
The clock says **2:09:57**
